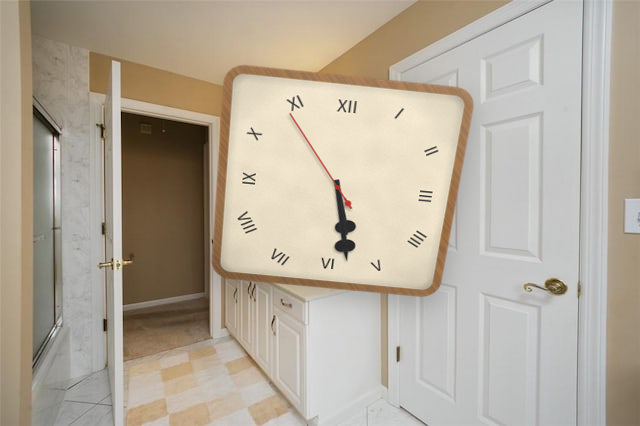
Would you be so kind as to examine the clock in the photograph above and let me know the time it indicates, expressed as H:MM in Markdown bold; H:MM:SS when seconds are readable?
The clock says **5:27:54**
